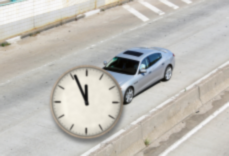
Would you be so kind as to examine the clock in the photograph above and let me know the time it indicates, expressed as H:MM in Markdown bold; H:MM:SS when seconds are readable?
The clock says **11:56**
